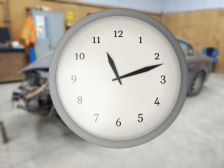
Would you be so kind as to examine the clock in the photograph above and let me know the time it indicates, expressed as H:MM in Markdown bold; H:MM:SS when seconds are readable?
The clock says **11:12**
